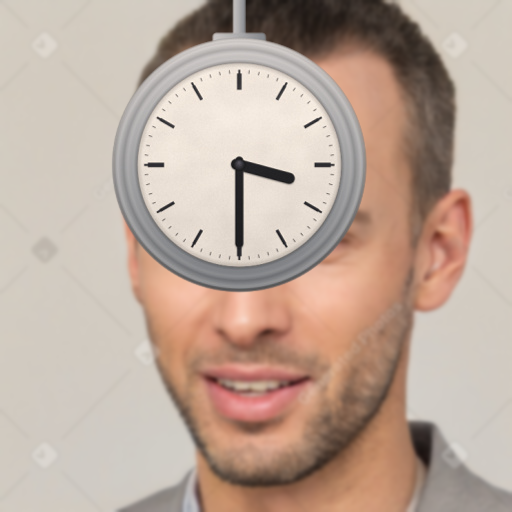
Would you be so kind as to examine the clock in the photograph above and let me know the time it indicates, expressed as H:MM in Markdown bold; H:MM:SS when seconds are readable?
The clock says **3:30**
